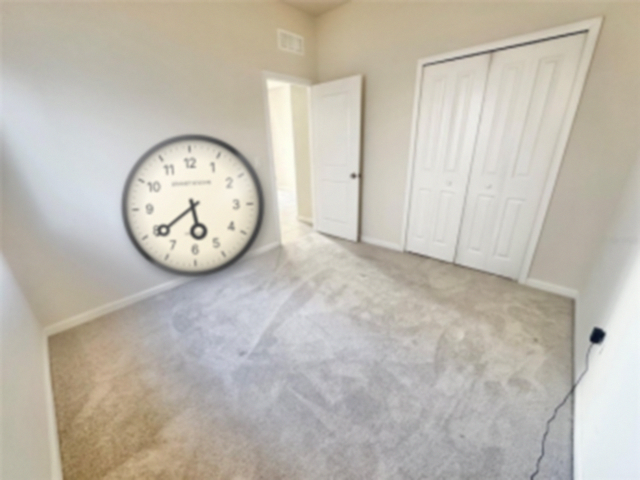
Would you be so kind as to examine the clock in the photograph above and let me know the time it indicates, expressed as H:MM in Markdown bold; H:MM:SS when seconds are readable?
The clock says **5:39**
